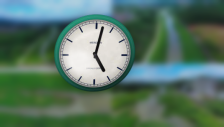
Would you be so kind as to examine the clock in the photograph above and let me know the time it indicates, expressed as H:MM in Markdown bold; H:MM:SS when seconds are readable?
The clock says **5:02**
